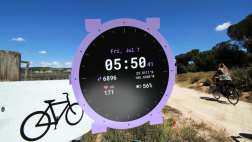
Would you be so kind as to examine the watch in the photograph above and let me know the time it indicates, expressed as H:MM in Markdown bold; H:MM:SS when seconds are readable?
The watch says **5:50**
